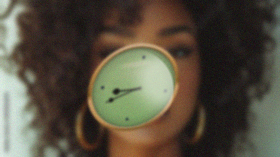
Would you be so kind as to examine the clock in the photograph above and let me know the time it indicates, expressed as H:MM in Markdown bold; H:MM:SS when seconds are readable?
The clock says **8:40**
